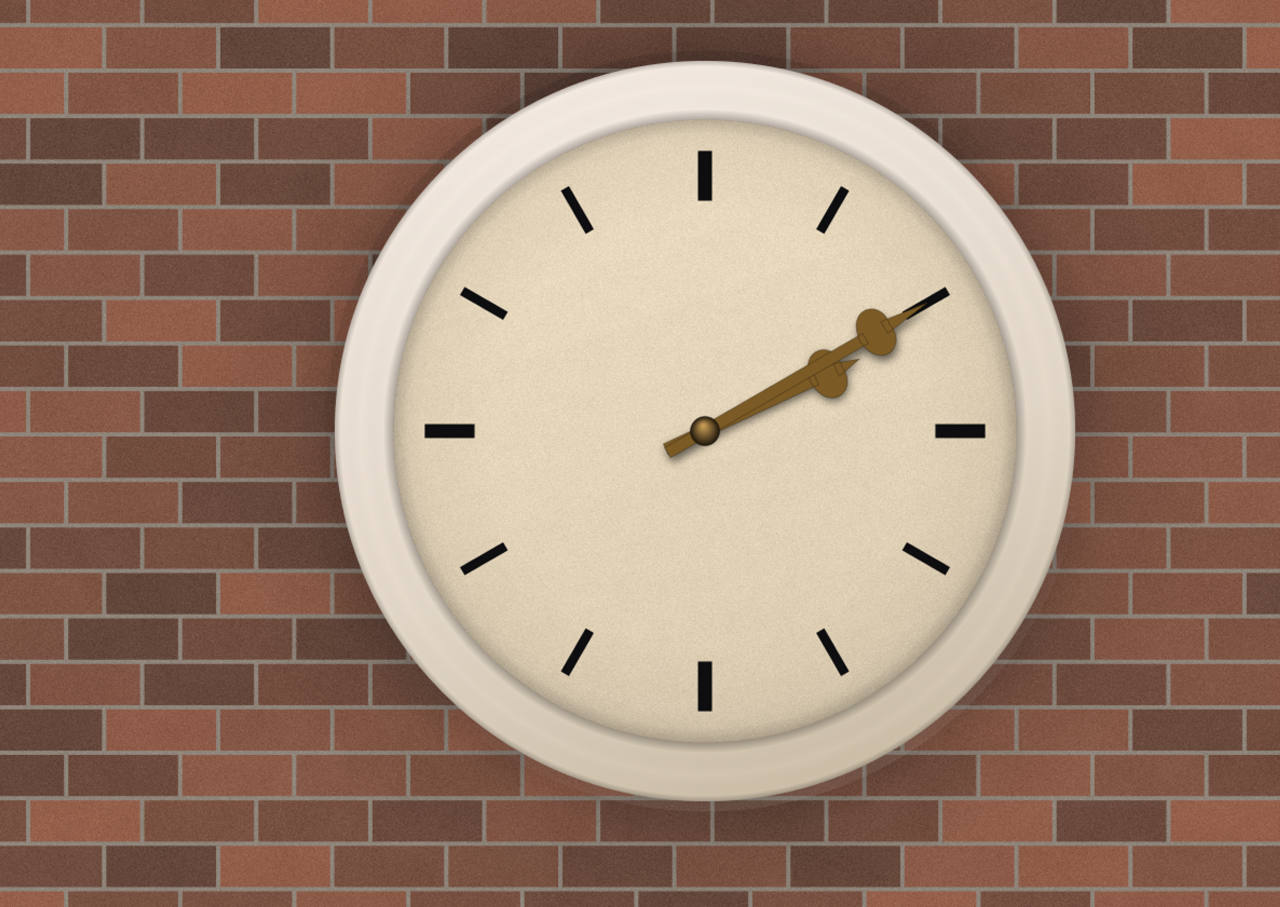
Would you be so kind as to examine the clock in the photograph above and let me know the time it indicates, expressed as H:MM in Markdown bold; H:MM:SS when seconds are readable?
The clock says **2:10**
